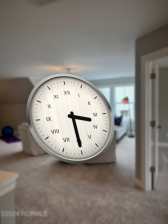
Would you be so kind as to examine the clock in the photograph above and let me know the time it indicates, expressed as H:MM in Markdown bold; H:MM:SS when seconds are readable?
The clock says **3:30**
